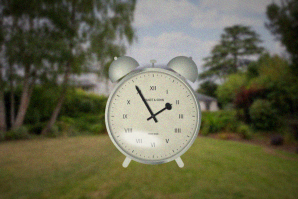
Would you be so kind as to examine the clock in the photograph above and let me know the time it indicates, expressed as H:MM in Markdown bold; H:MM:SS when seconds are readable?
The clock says **1:55**
